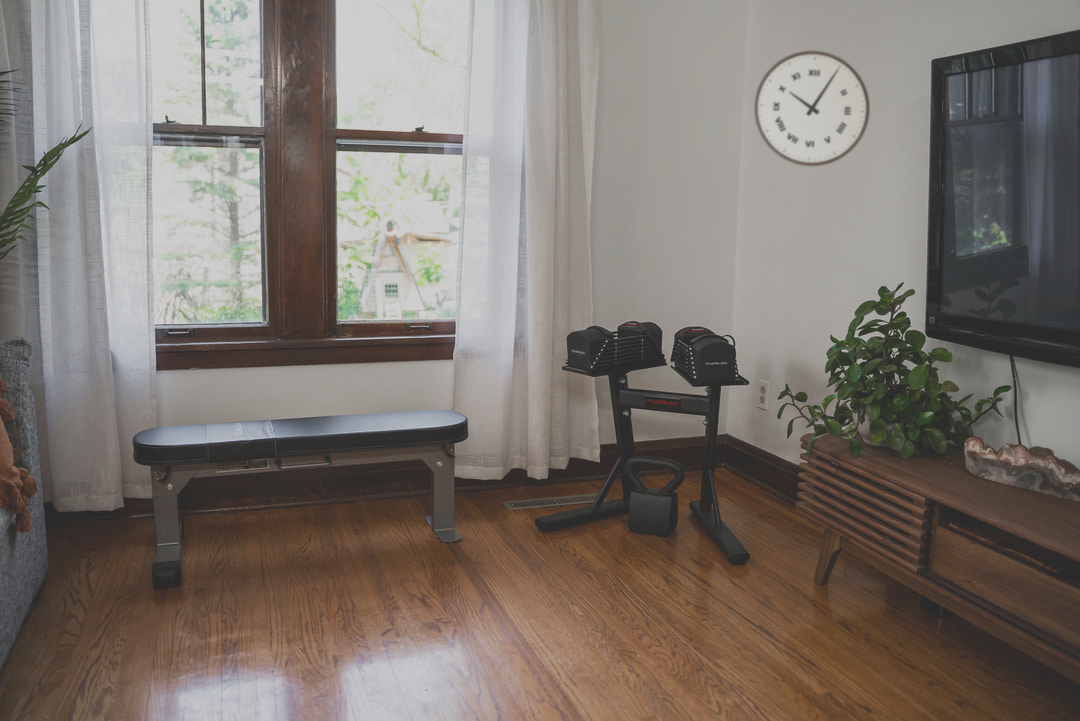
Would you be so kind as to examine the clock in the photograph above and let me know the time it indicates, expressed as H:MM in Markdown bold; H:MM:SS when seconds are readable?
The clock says **10:05**
